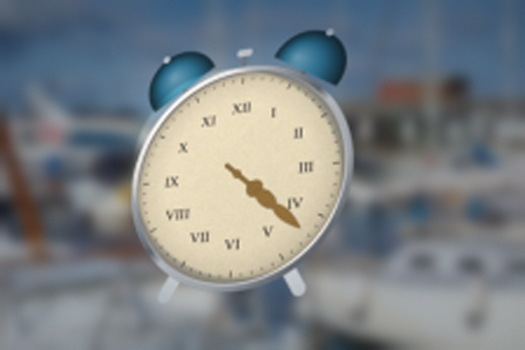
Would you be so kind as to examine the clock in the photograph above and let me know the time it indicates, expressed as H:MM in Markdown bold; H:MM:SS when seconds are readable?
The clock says **4:22**
